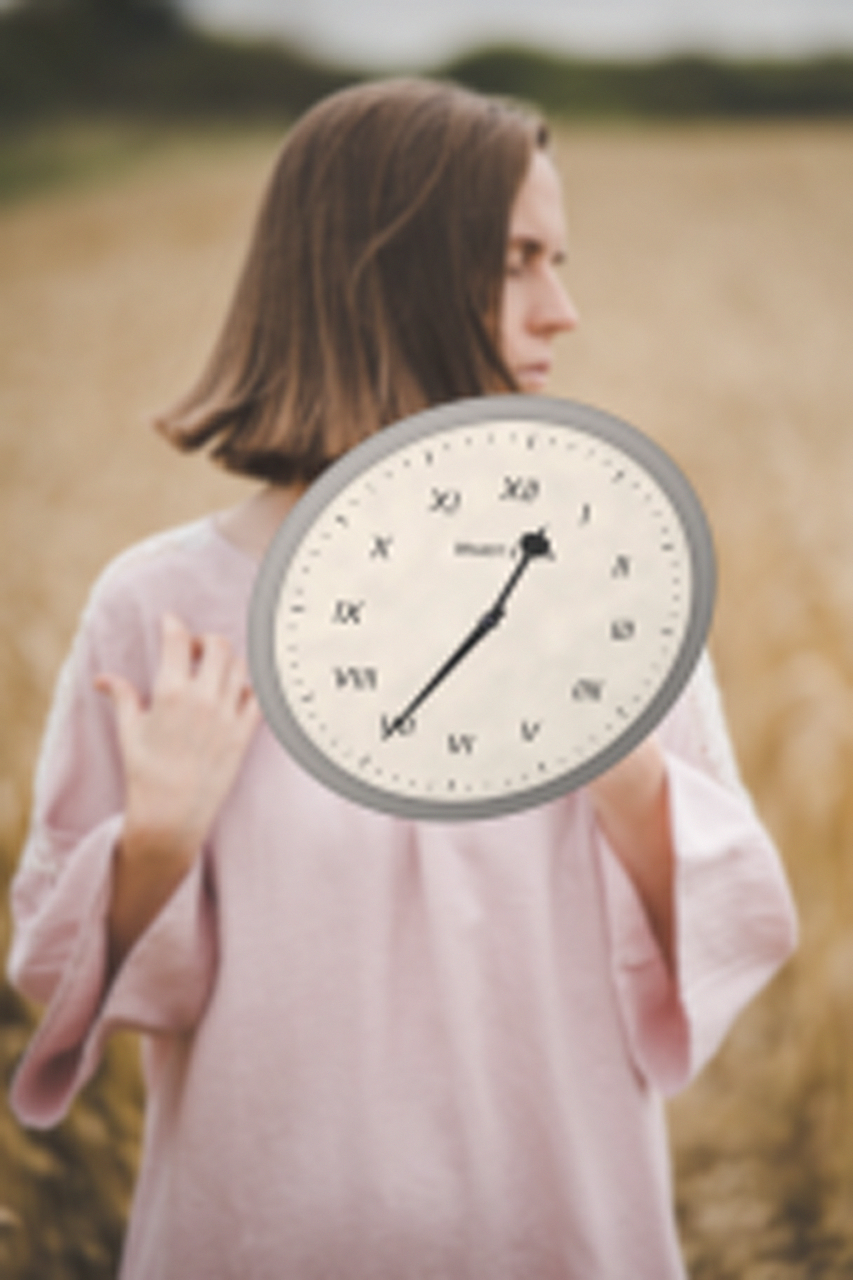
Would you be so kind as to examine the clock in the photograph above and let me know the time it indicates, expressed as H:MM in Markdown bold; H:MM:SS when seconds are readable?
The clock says **12:35**
